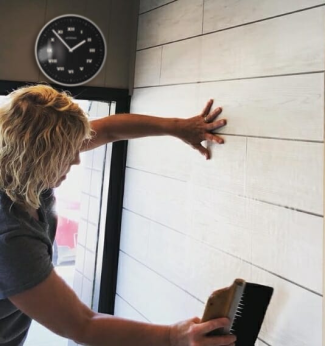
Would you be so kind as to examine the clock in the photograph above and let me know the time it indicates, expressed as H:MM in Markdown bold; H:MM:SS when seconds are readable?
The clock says **1:53**
